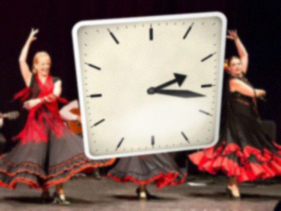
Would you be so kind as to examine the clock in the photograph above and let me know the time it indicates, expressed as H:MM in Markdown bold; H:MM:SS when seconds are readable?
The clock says **2:17**
